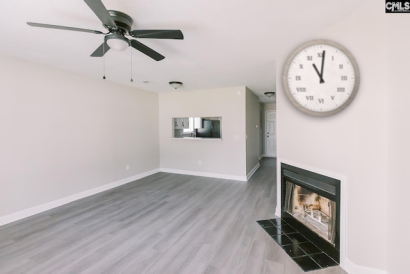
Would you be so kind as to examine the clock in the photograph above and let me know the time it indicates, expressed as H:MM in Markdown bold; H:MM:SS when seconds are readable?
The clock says **11:01**
